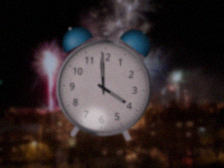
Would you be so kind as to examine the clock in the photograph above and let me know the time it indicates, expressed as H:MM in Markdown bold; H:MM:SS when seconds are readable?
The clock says **3:59**
